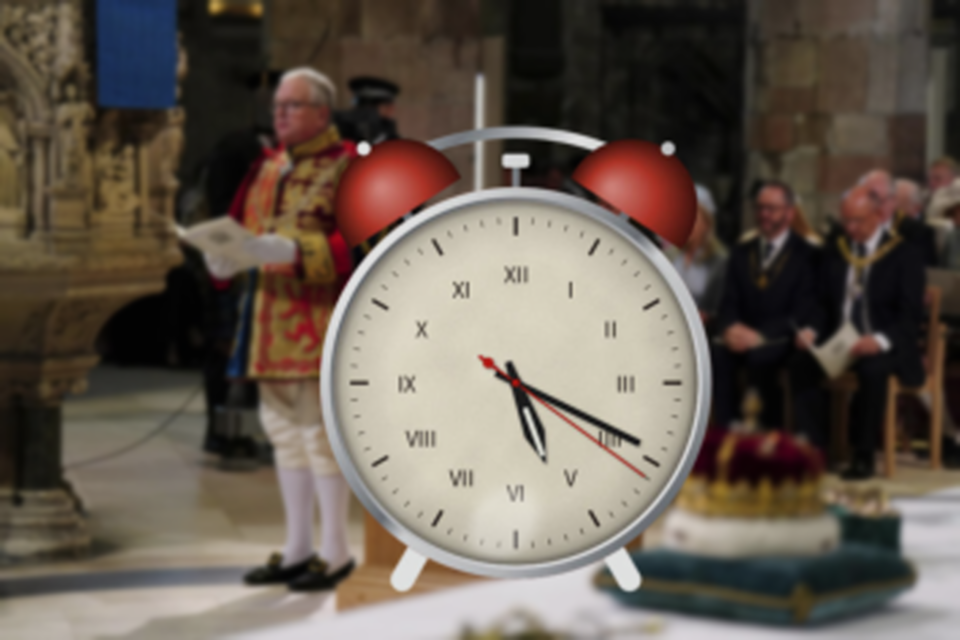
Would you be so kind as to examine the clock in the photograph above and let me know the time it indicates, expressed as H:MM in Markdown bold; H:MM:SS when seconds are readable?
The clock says **5:19:21**
